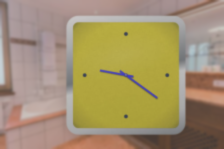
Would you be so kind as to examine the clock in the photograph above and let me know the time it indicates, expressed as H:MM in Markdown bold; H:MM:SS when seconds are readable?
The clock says **9:21**
